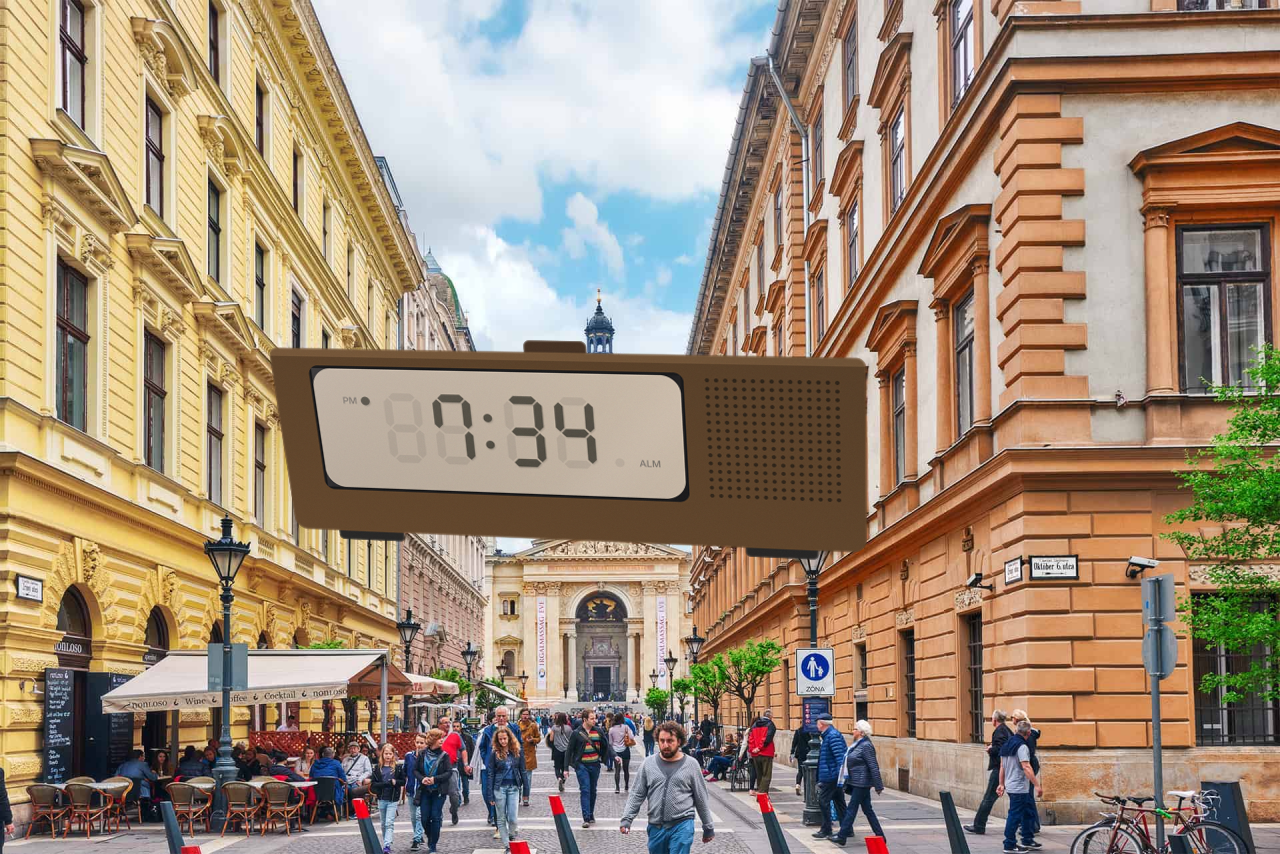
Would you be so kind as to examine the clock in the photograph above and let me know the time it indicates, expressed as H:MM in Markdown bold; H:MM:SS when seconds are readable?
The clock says **7:34**
